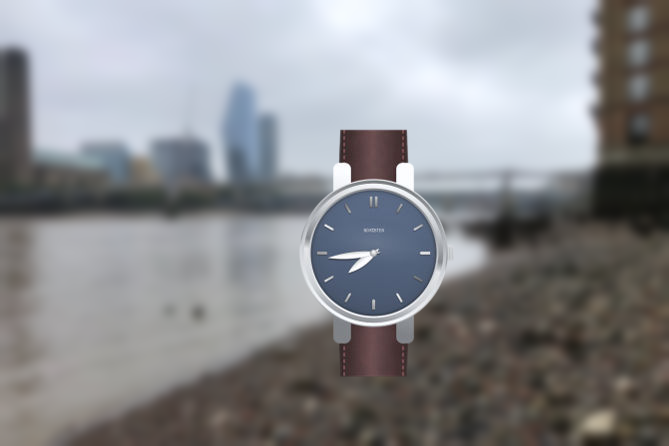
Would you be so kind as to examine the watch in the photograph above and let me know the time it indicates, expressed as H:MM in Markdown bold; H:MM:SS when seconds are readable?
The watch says **7:44**
